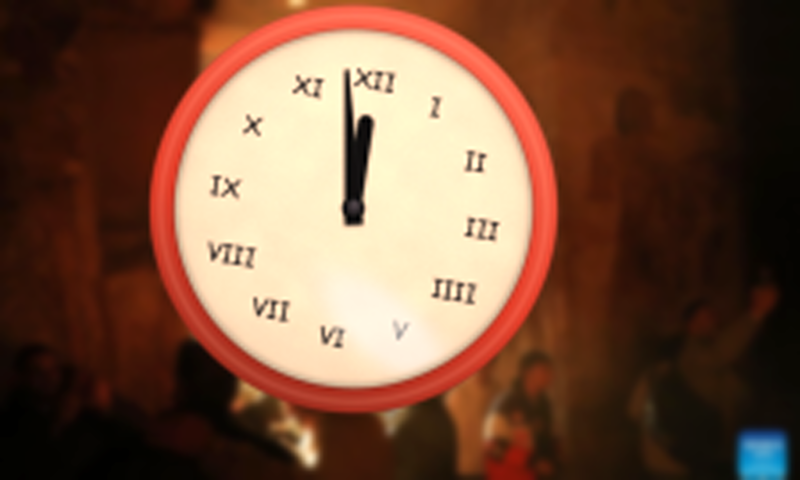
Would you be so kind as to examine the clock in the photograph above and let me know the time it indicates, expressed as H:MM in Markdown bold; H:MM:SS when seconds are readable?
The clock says **11:58**
